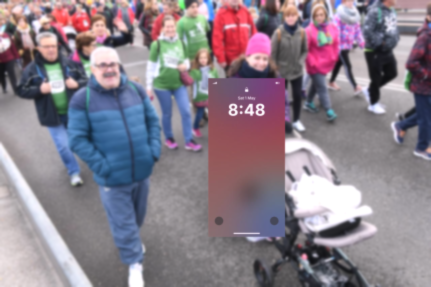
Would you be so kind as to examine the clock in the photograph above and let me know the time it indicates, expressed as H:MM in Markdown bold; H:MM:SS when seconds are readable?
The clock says **8:48**
